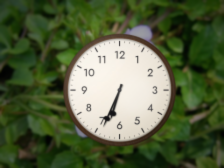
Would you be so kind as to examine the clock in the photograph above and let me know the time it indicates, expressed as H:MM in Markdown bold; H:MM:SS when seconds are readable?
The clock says **6:34**
